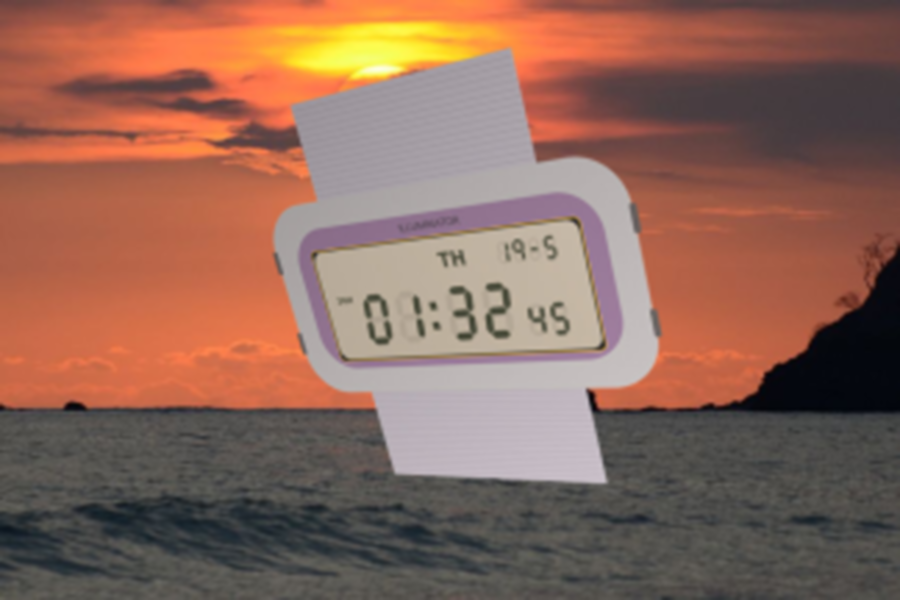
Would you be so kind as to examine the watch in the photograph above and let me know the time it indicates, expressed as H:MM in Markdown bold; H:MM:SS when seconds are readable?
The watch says **1:32:45**
